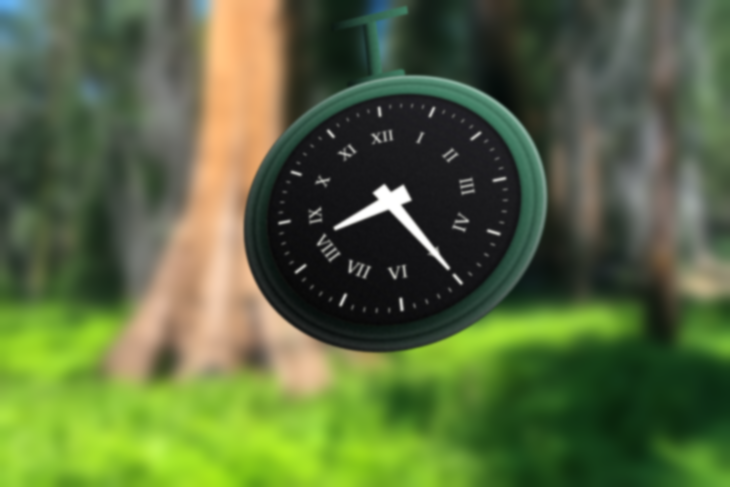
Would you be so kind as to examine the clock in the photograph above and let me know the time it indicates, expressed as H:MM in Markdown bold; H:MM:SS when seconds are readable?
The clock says **8:25**
